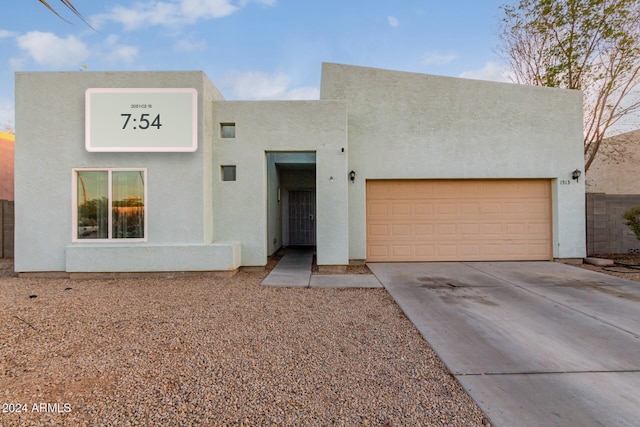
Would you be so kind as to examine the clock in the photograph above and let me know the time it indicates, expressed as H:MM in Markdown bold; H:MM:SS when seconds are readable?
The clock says **7:54**
